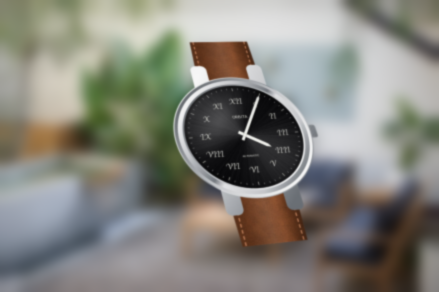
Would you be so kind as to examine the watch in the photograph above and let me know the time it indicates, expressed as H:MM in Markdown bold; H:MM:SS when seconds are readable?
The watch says **4:05**
